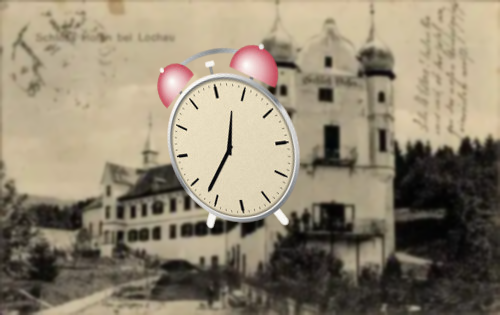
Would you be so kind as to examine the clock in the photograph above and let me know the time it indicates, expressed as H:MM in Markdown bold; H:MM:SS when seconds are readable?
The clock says **12:37**
